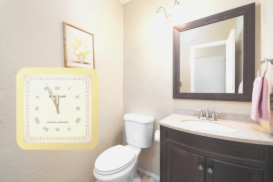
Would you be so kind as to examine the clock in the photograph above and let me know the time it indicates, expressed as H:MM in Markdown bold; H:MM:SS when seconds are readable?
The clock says **11:56**
